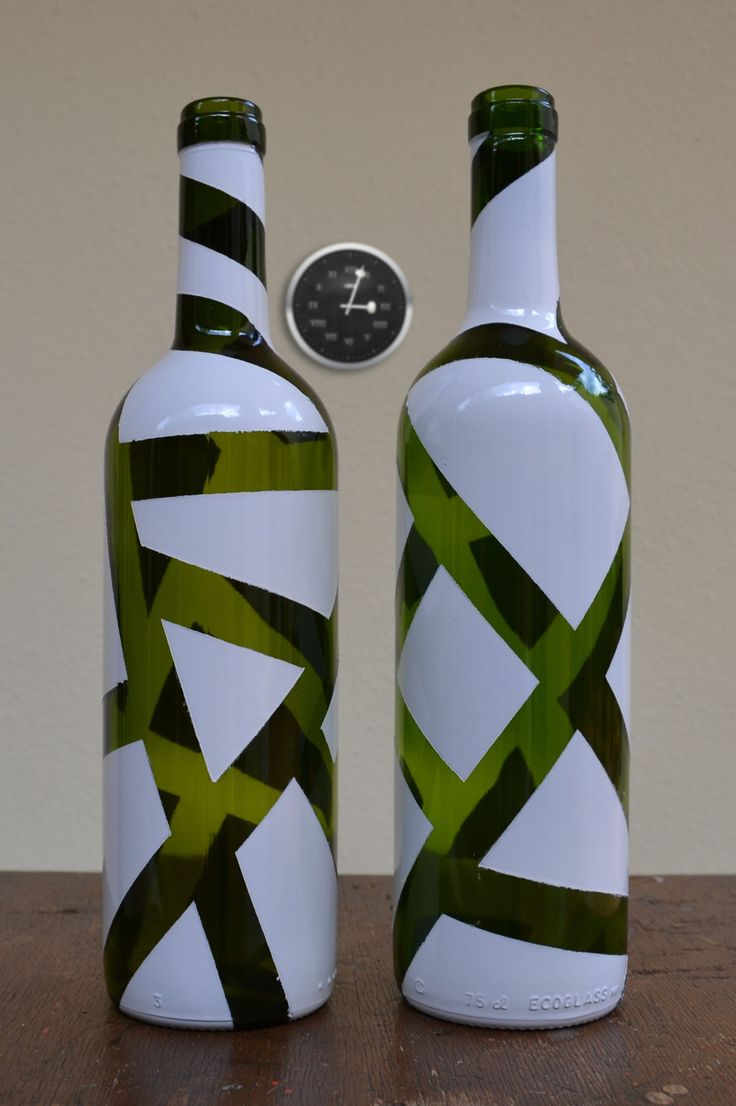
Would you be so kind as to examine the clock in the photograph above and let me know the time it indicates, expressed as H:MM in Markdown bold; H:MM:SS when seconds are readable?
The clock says **3:03**
